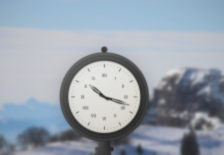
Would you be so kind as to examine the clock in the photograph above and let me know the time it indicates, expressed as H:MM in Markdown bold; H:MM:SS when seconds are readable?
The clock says **10:18**
